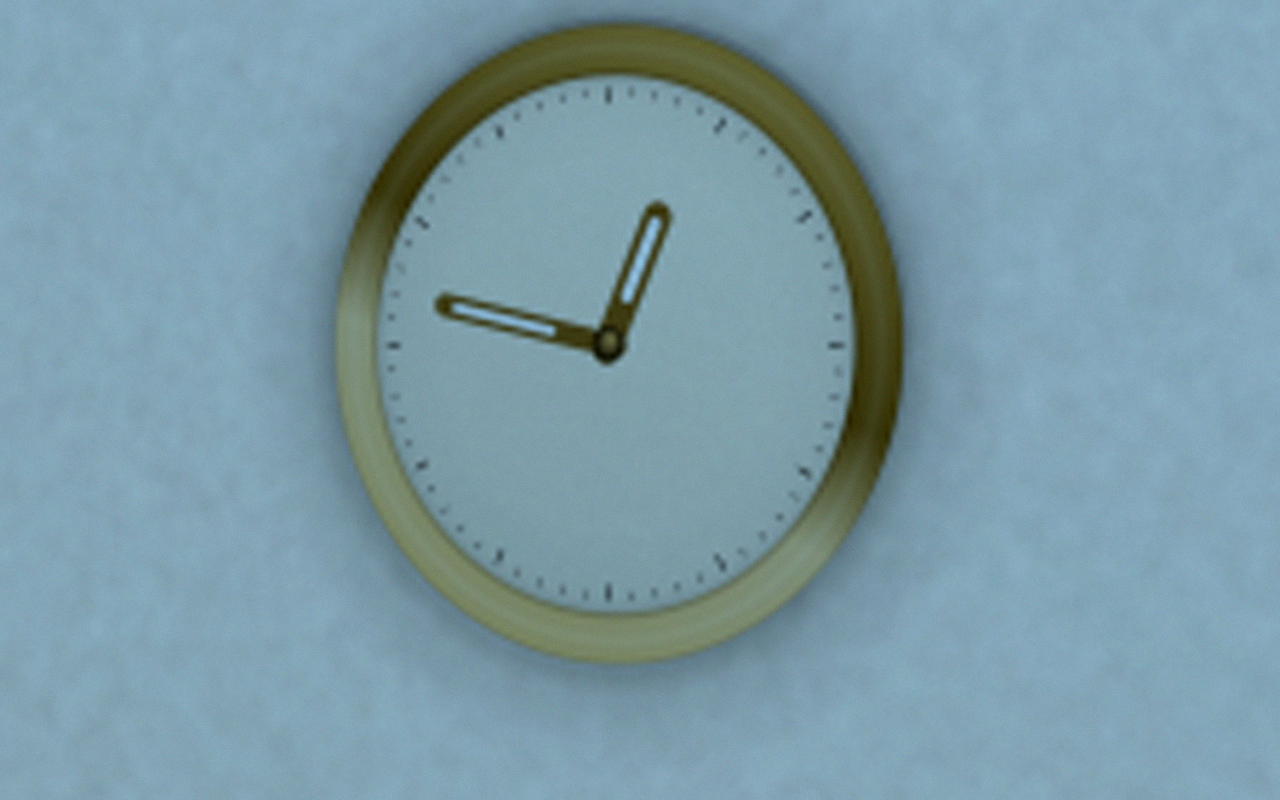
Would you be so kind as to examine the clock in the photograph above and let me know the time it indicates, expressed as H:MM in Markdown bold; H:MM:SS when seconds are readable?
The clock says **12:47**
